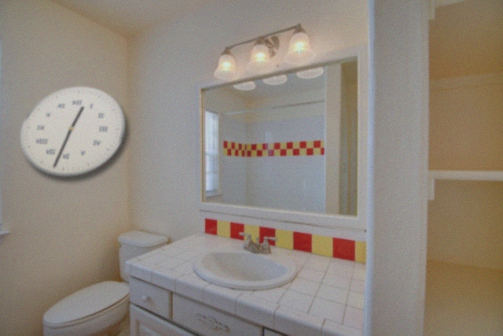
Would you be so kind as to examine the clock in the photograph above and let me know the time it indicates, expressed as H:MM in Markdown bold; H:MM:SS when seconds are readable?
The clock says **12:32**
